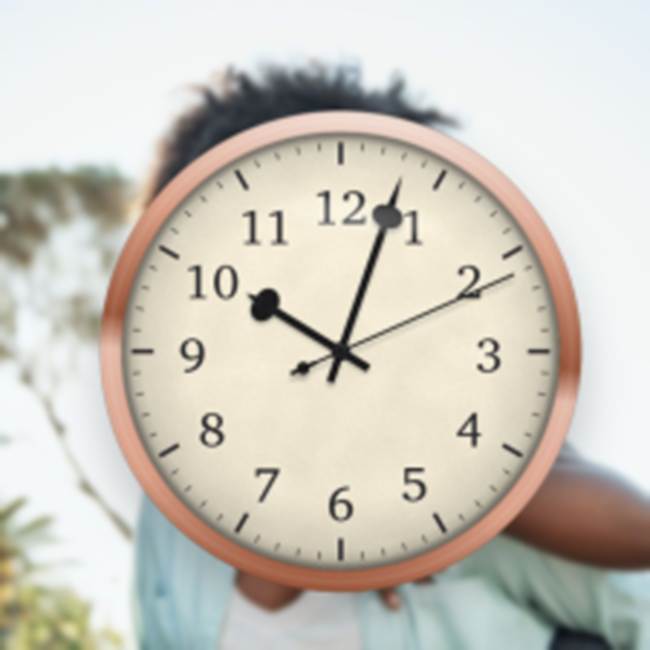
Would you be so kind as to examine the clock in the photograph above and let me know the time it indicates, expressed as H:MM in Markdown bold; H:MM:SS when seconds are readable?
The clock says **10:03:11**
